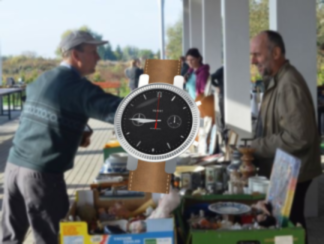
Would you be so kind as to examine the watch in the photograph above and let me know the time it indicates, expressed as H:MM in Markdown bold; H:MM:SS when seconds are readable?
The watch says **8:45**
